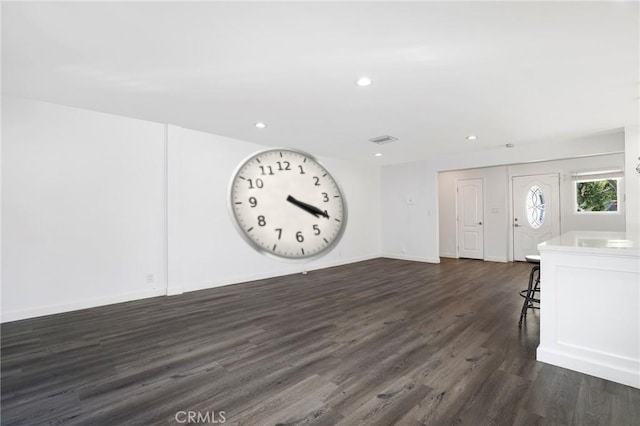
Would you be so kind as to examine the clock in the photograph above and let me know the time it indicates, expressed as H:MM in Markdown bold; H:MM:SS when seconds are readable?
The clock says **4:20**
